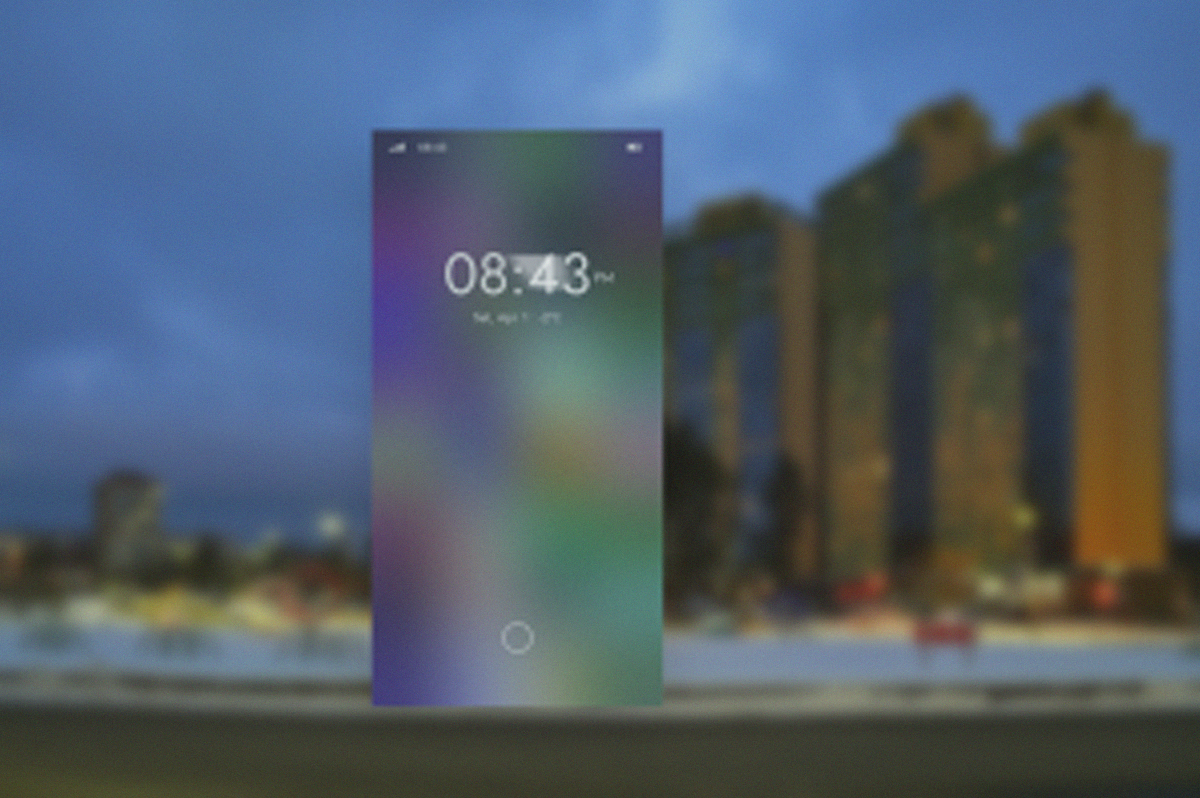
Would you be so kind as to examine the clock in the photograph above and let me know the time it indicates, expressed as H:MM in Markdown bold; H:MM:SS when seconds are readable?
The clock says **8:43**
